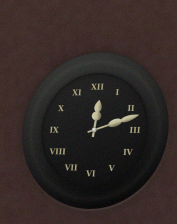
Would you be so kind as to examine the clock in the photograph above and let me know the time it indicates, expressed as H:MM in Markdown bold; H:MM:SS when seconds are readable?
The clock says **12:12**
